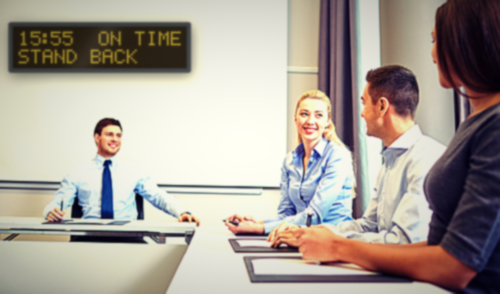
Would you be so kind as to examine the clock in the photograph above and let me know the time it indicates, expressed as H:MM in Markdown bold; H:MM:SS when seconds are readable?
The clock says **15:55**
